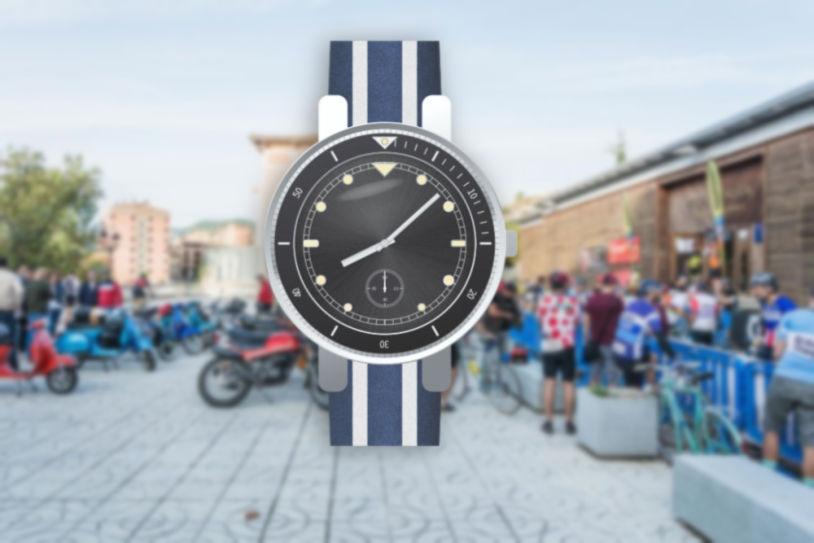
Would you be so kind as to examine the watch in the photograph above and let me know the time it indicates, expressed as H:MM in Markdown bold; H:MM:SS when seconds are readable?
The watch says **8:08**
